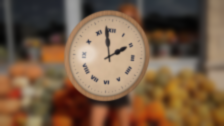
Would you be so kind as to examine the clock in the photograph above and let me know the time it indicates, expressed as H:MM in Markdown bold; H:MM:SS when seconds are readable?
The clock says **1:58**
